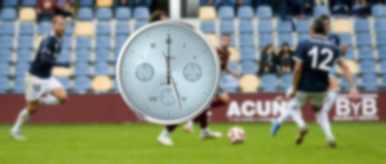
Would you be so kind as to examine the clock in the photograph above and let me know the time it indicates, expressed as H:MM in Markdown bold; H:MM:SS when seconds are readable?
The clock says **11:27**
